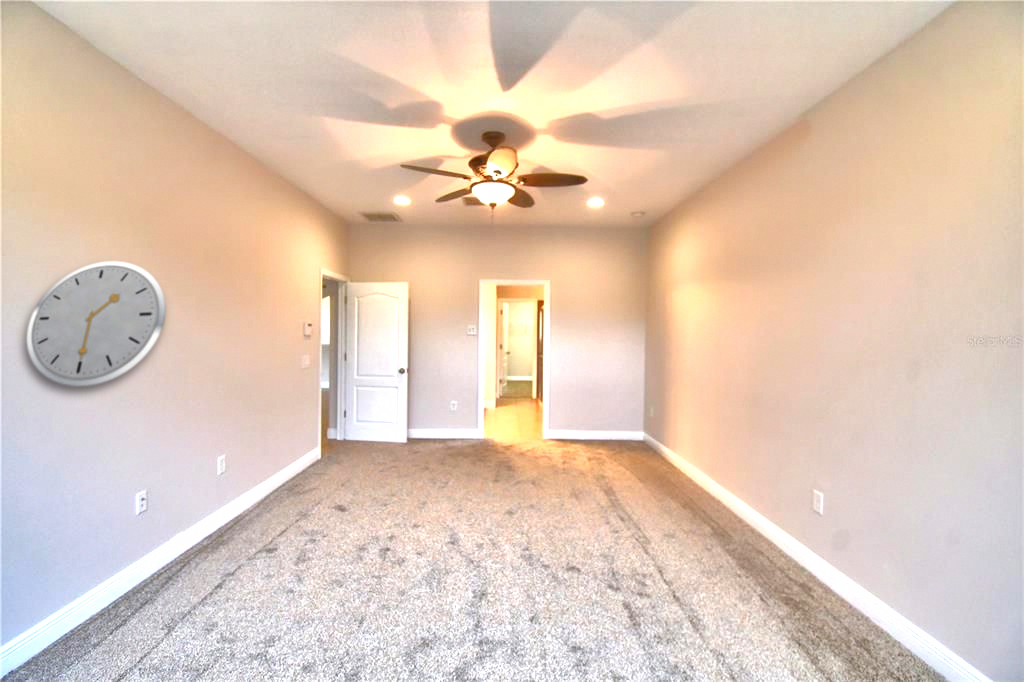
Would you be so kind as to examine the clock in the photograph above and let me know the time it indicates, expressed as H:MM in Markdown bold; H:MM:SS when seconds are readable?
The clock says **1:30**
